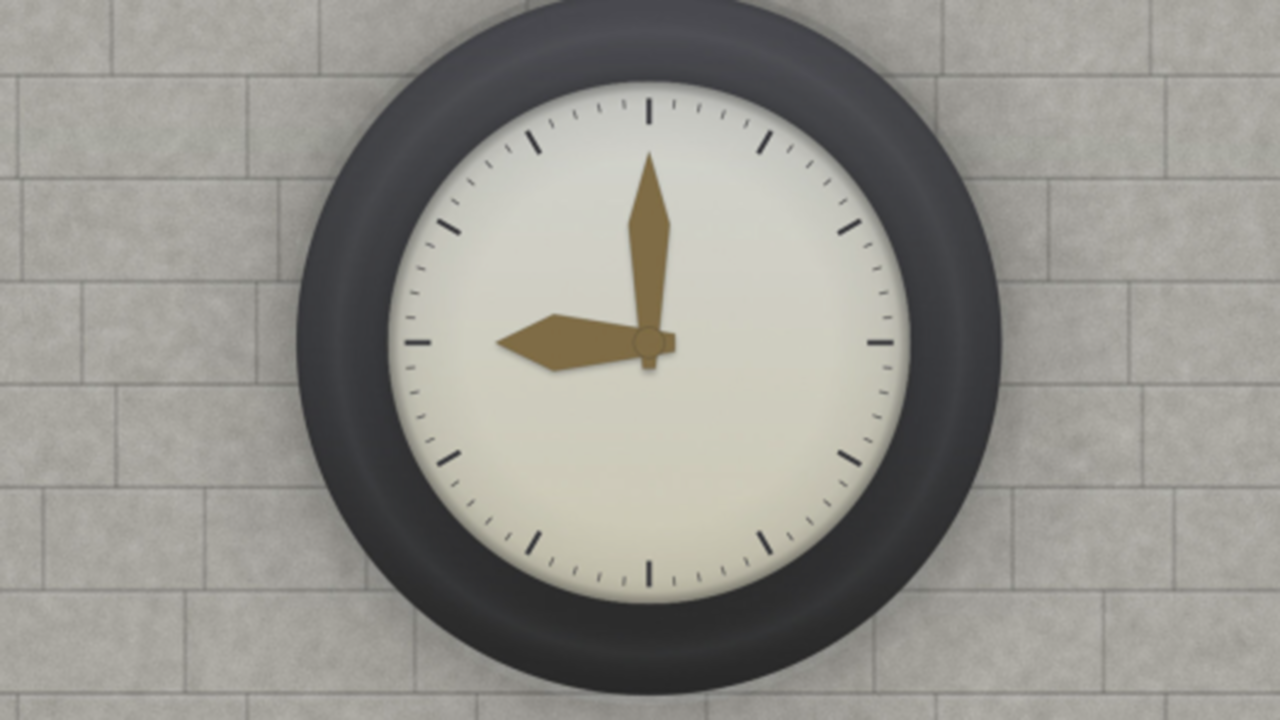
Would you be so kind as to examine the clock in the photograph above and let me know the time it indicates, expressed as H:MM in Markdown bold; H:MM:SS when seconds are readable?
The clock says **9:00**
